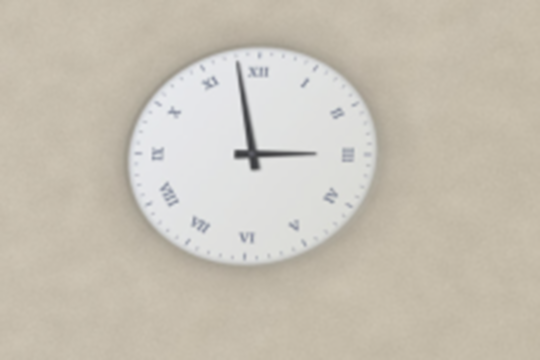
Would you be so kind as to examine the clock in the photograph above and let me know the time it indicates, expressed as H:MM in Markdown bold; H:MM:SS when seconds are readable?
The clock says **2:58**
